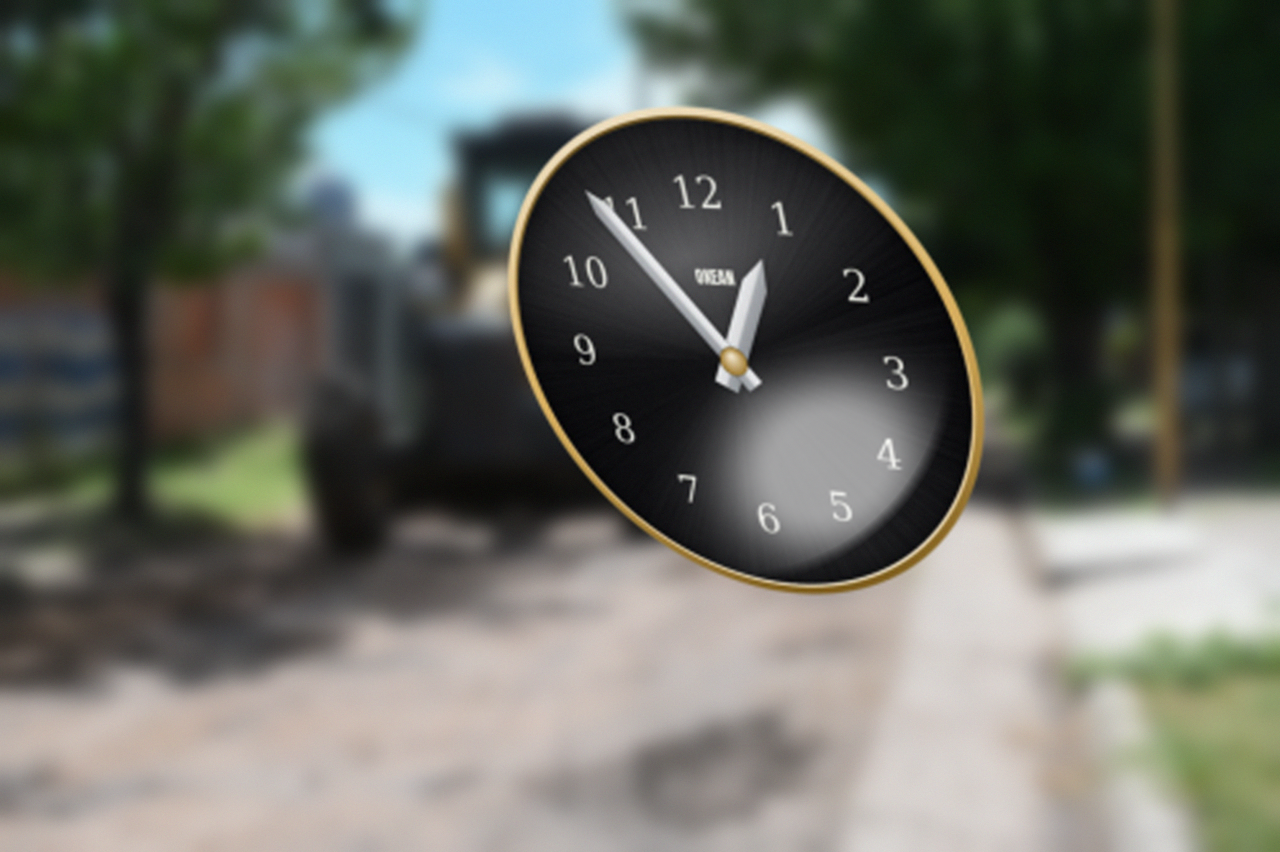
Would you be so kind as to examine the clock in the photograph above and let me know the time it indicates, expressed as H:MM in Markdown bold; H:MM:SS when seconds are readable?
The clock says **12:54**
